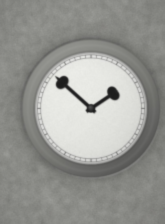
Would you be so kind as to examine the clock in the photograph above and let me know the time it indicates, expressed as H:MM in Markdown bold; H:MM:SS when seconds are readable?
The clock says **1:52**
